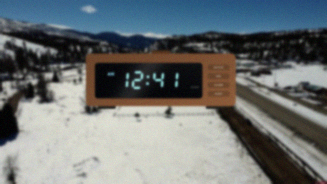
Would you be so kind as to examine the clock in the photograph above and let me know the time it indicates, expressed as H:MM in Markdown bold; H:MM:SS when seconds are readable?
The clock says **12:41**
